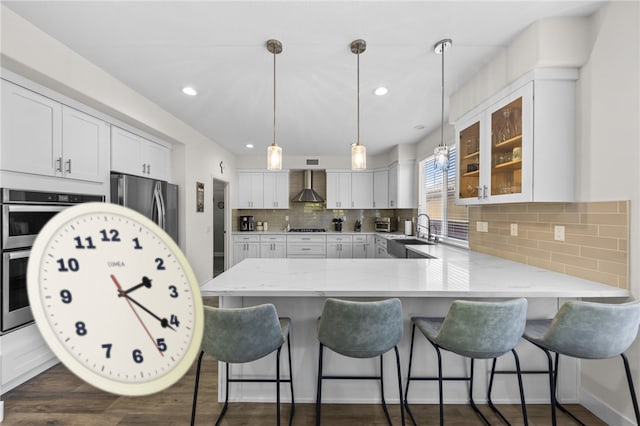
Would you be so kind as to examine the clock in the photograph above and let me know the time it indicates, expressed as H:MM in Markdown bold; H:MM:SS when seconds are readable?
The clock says **2:21:26**
